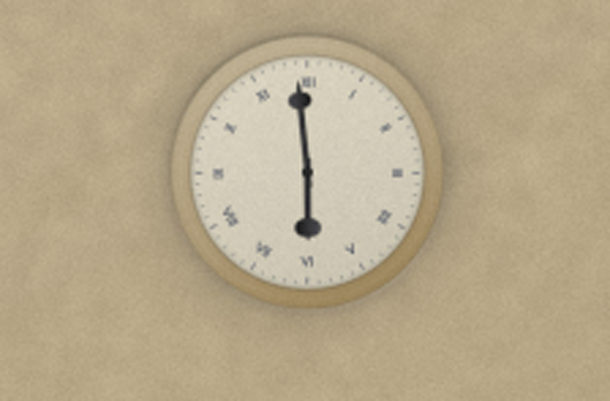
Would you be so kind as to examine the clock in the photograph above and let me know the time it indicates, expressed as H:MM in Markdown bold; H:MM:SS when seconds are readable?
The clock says **5:59**
